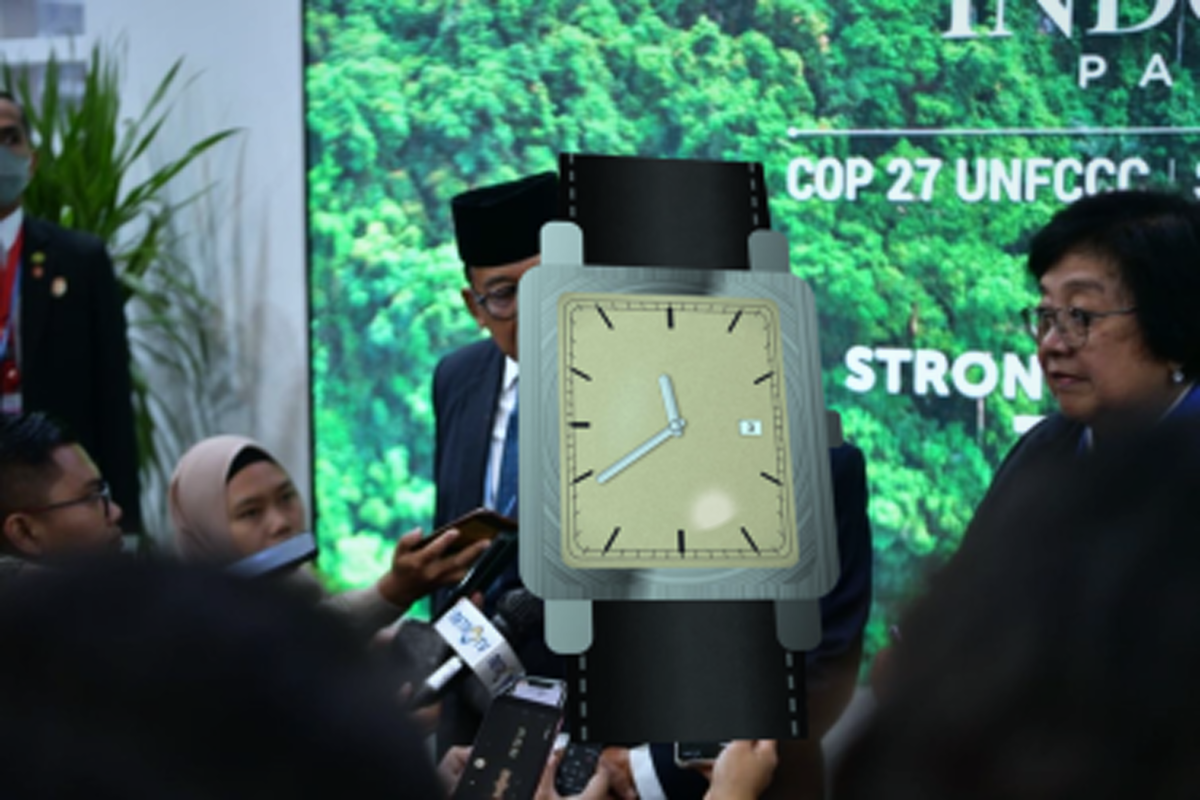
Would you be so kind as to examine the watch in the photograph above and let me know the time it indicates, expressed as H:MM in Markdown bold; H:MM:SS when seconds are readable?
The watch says **11:39**
